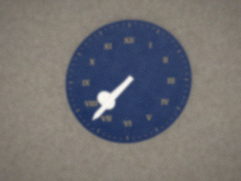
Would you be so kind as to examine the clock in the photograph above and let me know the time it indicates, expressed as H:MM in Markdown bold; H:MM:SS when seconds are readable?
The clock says **7:37**
